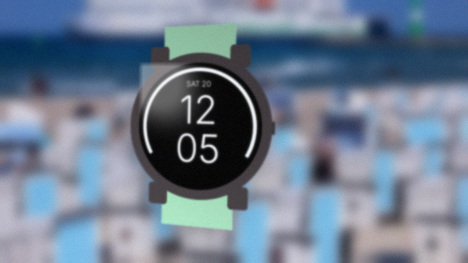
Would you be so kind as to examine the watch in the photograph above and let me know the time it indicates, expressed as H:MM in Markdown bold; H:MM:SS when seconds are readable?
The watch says **12:05**
